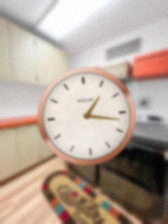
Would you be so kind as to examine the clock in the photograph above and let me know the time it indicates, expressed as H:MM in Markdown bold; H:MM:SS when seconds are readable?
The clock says **1:17**
